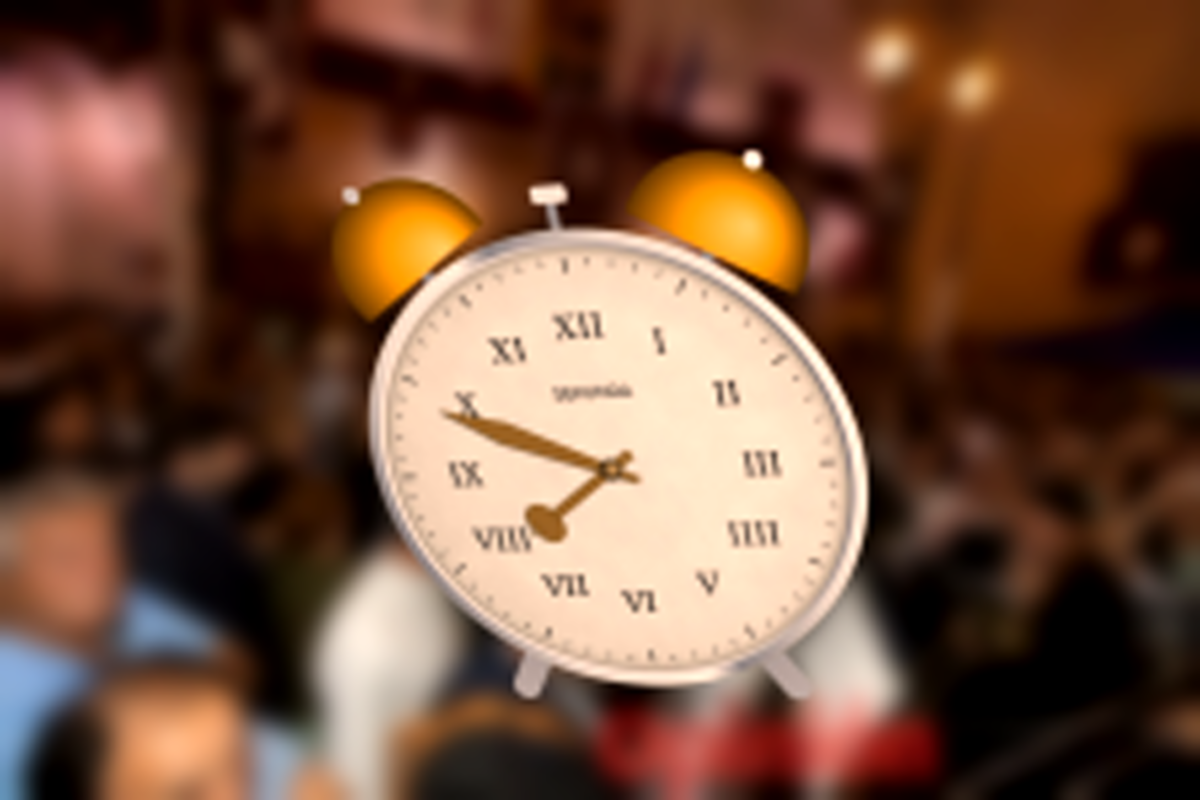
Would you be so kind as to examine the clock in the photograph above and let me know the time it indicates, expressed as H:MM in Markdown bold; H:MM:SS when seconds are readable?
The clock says **7:49**
